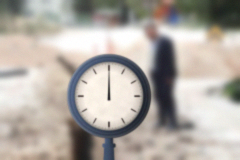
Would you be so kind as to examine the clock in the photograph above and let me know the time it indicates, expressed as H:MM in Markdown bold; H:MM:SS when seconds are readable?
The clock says **12:00**
